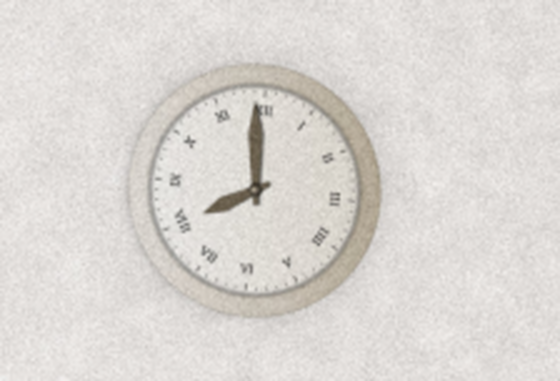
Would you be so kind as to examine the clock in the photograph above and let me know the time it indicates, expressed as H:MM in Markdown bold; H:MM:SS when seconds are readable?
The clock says **7:59**
